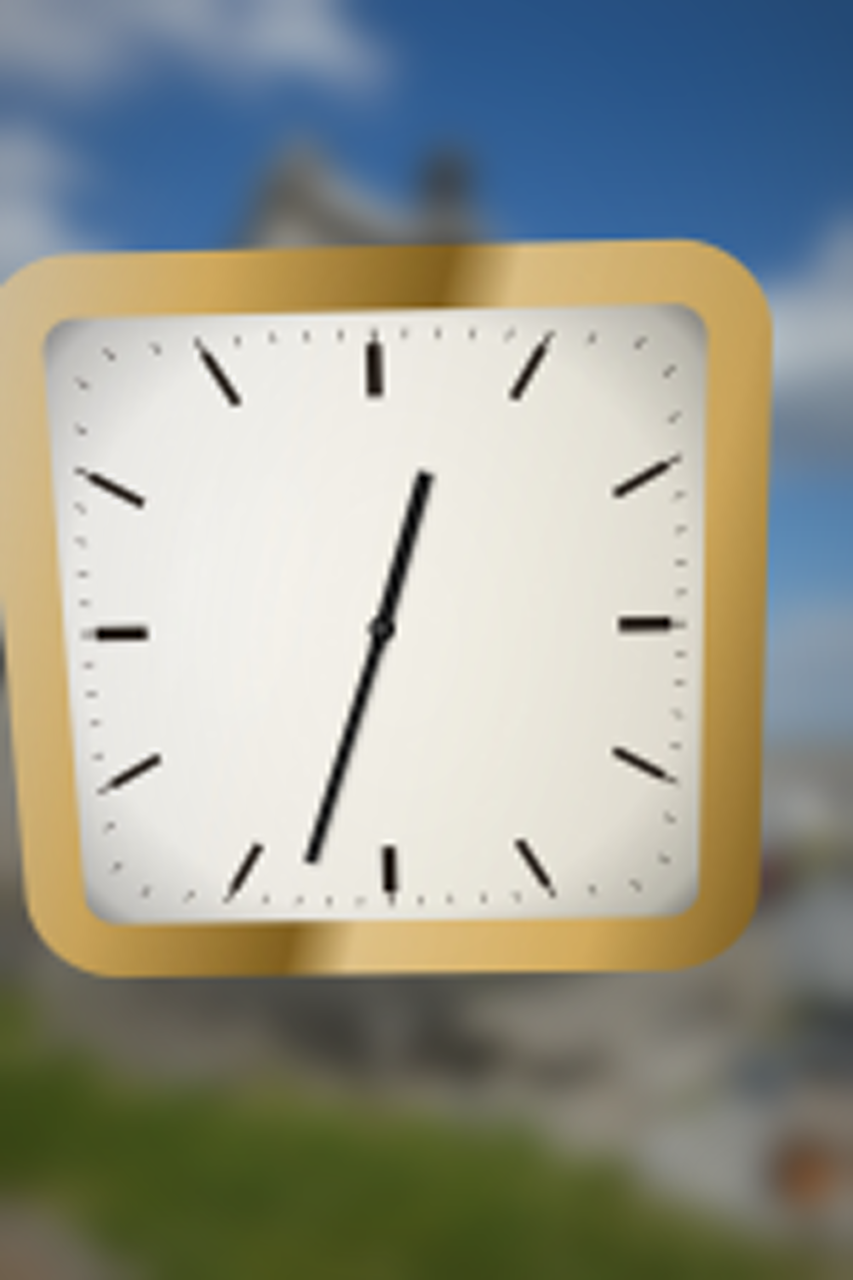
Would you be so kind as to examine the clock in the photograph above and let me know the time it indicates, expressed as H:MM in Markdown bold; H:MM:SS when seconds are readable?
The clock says **12:33**
